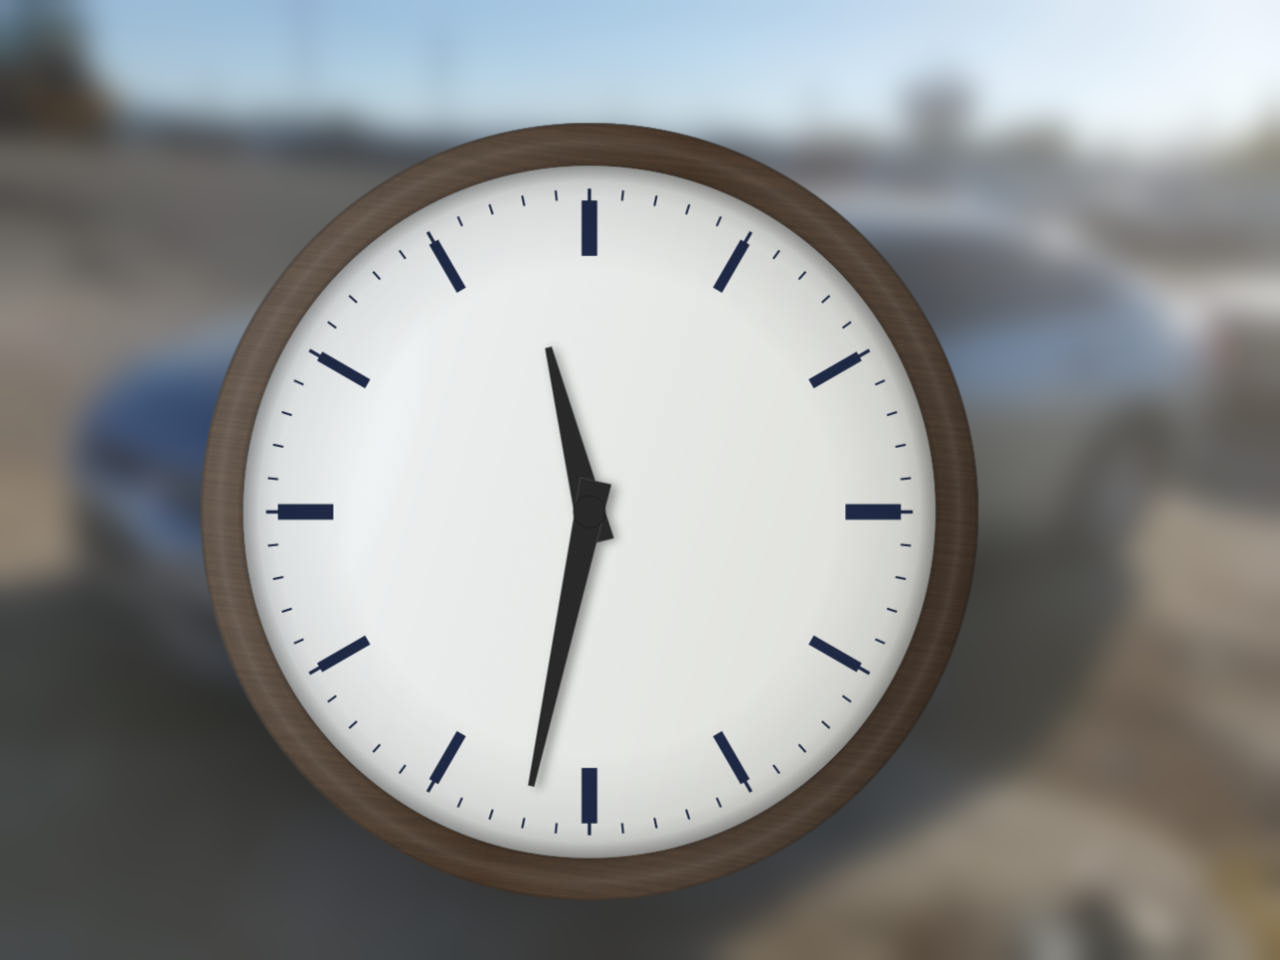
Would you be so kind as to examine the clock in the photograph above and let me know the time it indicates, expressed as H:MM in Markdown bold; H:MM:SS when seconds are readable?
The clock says **11:32**
